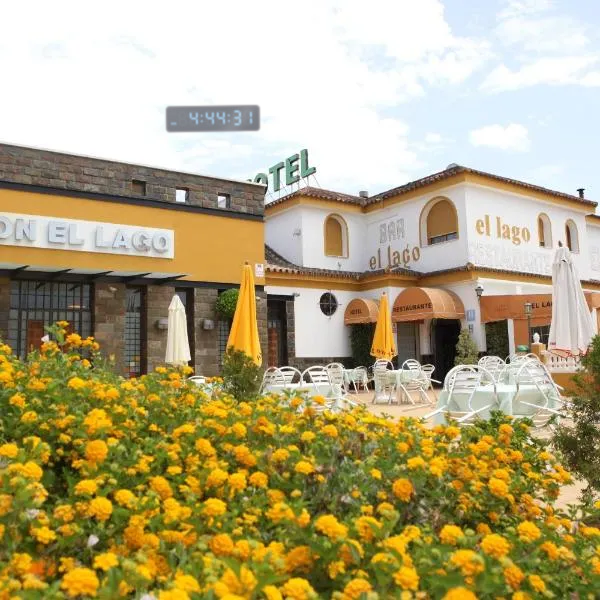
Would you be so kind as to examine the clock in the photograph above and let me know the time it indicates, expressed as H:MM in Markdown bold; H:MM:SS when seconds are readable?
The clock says **4:44:31**
